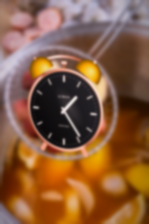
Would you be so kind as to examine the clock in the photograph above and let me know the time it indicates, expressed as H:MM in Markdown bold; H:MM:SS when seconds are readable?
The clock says **1:24**
